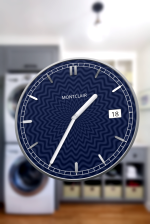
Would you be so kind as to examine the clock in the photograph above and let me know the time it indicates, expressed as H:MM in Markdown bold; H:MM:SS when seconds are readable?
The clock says **1:35**
